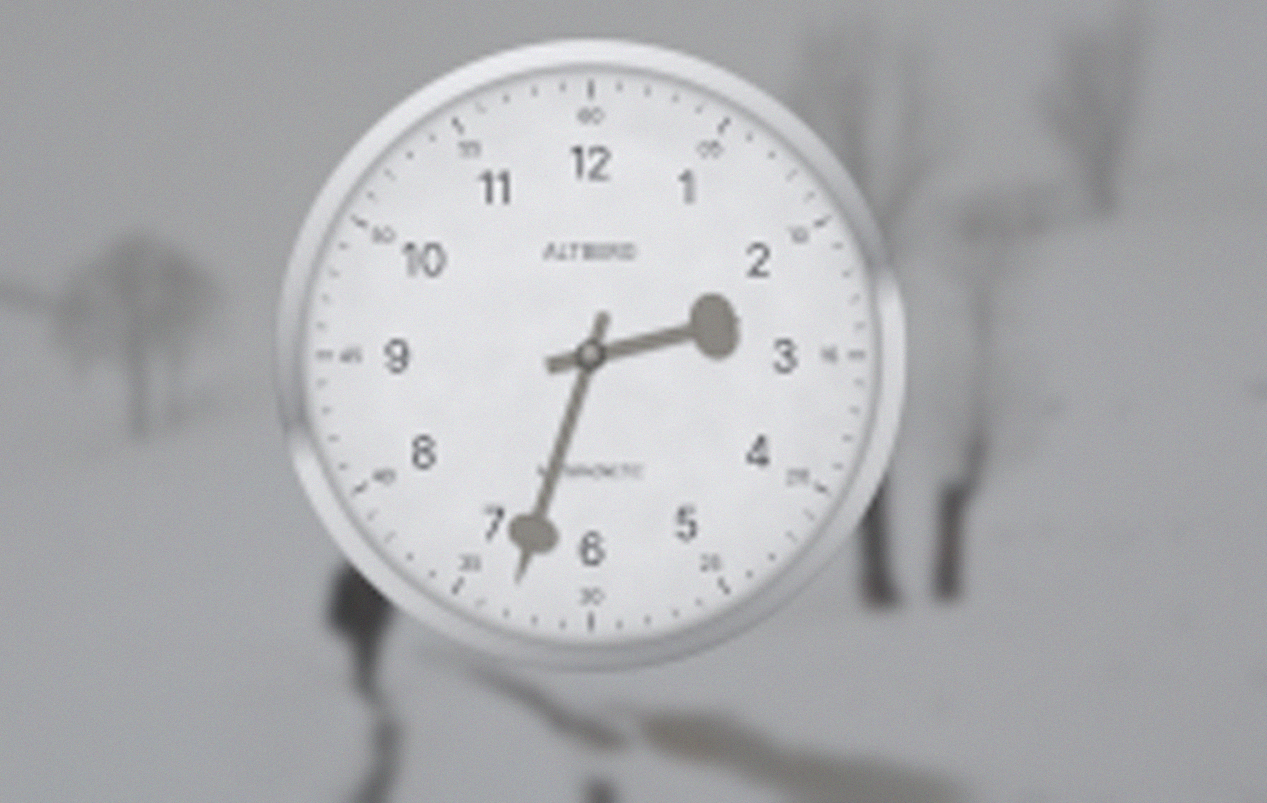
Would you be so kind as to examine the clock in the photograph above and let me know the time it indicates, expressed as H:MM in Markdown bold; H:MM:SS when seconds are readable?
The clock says **2:33**
